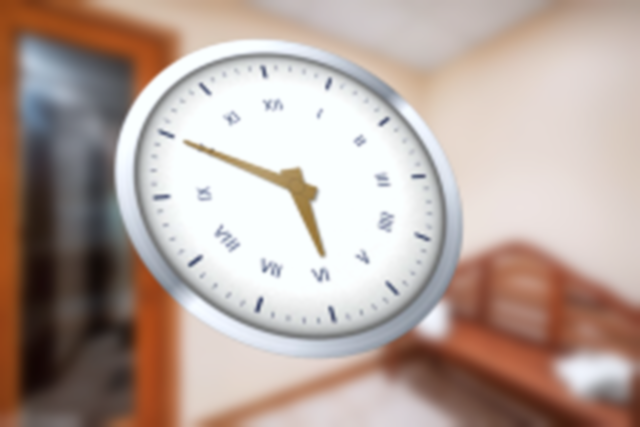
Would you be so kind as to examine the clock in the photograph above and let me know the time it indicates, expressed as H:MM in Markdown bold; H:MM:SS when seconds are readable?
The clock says **5:50**
